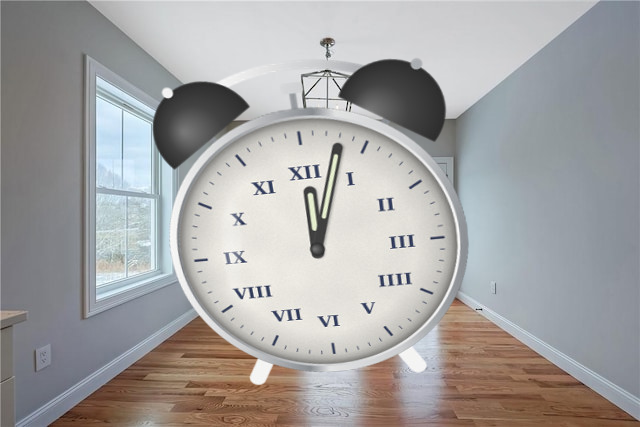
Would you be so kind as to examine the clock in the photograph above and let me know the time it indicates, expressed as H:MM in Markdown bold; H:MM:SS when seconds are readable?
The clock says **12:03**
